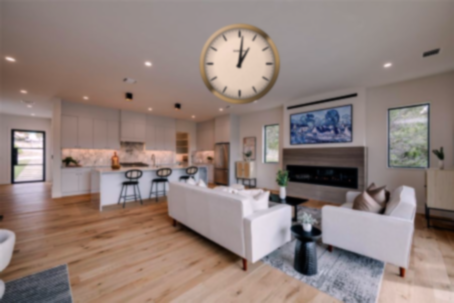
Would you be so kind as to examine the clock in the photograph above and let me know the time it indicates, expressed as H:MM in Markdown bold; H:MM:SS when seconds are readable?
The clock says **1:01**
